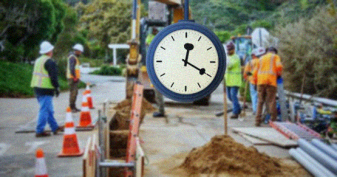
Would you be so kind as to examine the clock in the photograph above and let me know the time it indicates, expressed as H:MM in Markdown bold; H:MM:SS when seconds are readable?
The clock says **12:20**
